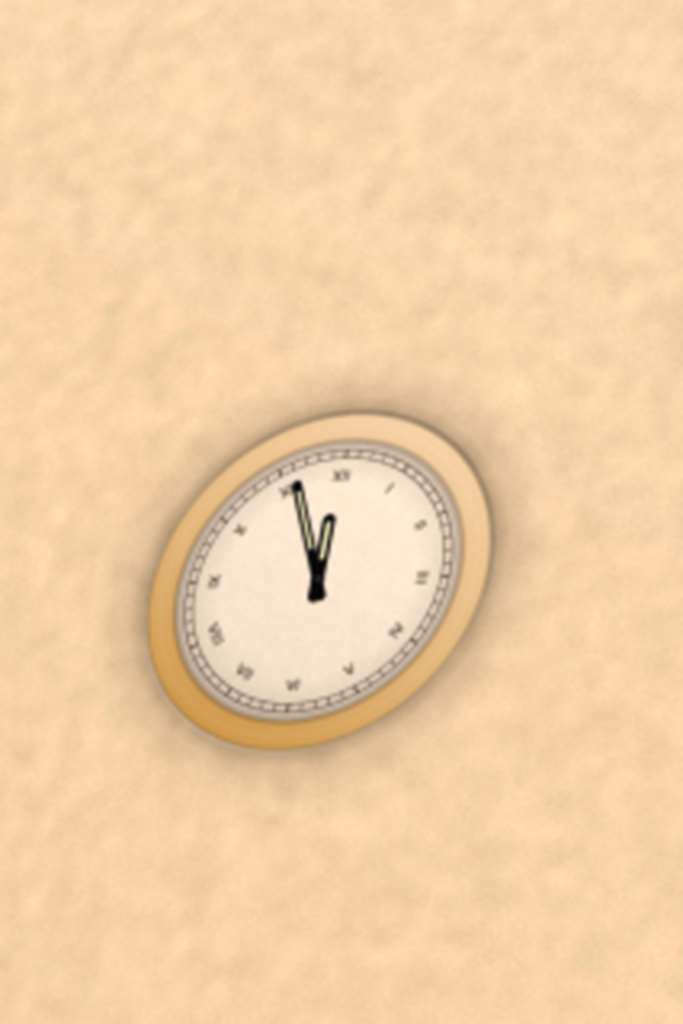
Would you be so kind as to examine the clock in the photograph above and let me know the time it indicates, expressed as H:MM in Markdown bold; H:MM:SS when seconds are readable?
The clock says **11:56**
